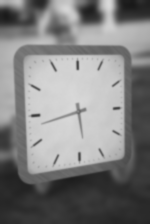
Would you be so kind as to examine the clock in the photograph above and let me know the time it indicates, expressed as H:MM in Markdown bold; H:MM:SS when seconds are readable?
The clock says **5:43**
